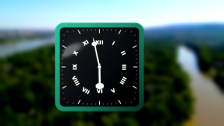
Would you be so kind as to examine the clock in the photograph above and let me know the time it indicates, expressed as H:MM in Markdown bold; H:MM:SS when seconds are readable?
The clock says **5:58**
